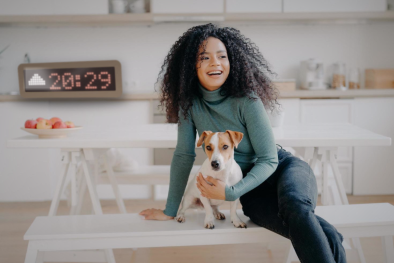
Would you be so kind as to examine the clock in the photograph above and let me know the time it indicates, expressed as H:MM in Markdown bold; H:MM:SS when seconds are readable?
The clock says **20:29**
